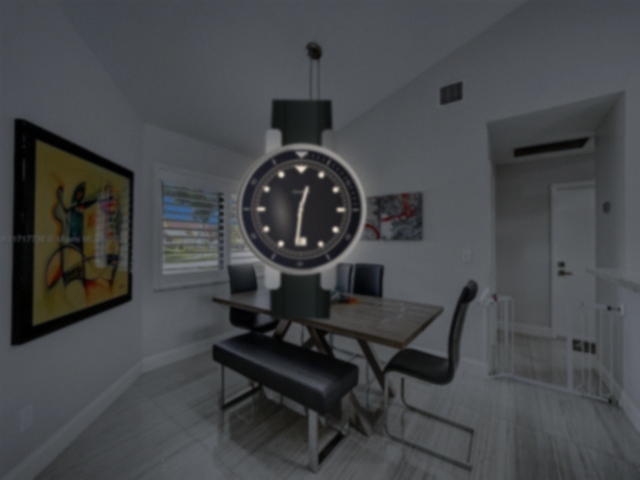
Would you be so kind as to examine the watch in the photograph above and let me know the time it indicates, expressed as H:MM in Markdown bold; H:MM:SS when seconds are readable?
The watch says **12:31**
